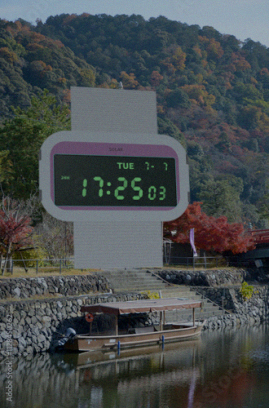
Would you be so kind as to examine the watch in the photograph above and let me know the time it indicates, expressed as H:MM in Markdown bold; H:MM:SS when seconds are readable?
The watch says **17:25:03**
